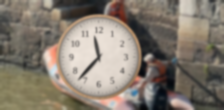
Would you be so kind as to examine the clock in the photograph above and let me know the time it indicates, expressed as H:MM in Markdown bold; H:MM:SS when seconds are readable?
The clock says **11:37**
